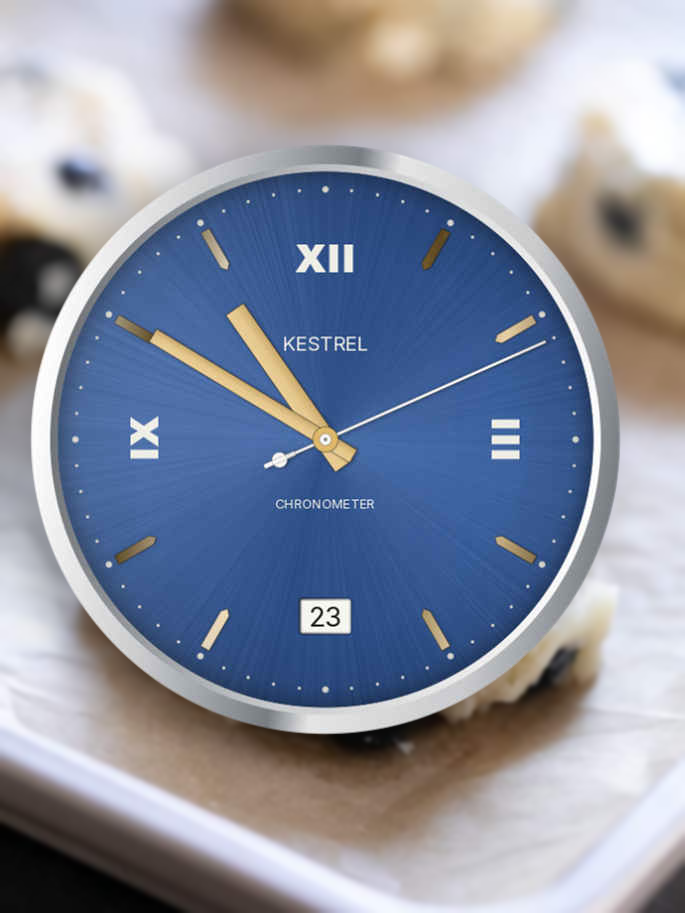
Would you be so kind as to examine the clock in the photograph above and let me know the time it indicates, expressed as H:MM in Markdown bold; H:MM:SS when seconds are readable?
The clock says **10:50:11**
